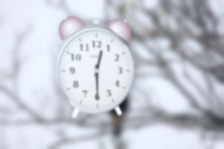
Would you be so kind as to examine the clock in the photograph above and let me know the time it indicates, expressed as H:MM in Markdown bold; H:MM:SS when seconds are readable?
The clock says **12:30**
